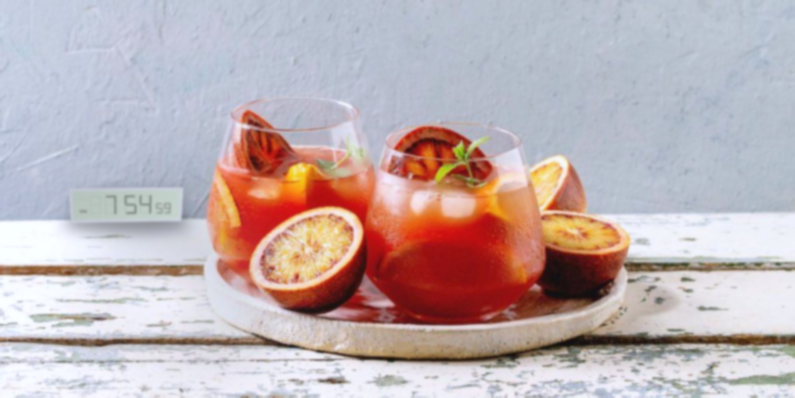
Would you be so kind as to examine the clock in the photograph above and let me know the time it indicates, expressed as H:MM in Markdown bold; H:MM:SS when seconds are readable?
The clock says **7:54**
